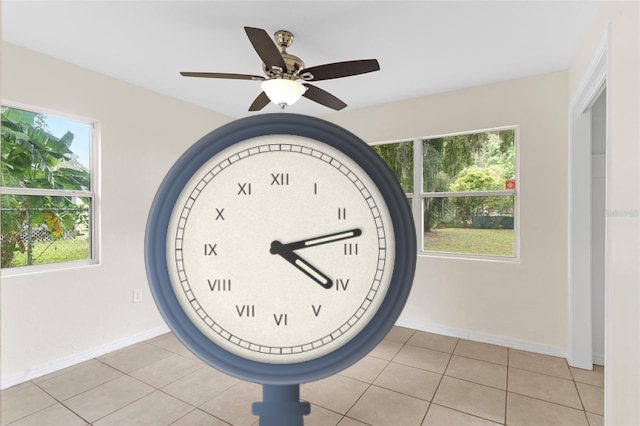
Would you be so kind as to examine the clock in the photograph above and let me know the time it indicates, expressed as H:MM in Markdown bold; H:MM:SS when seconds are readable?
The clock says **4:13**
